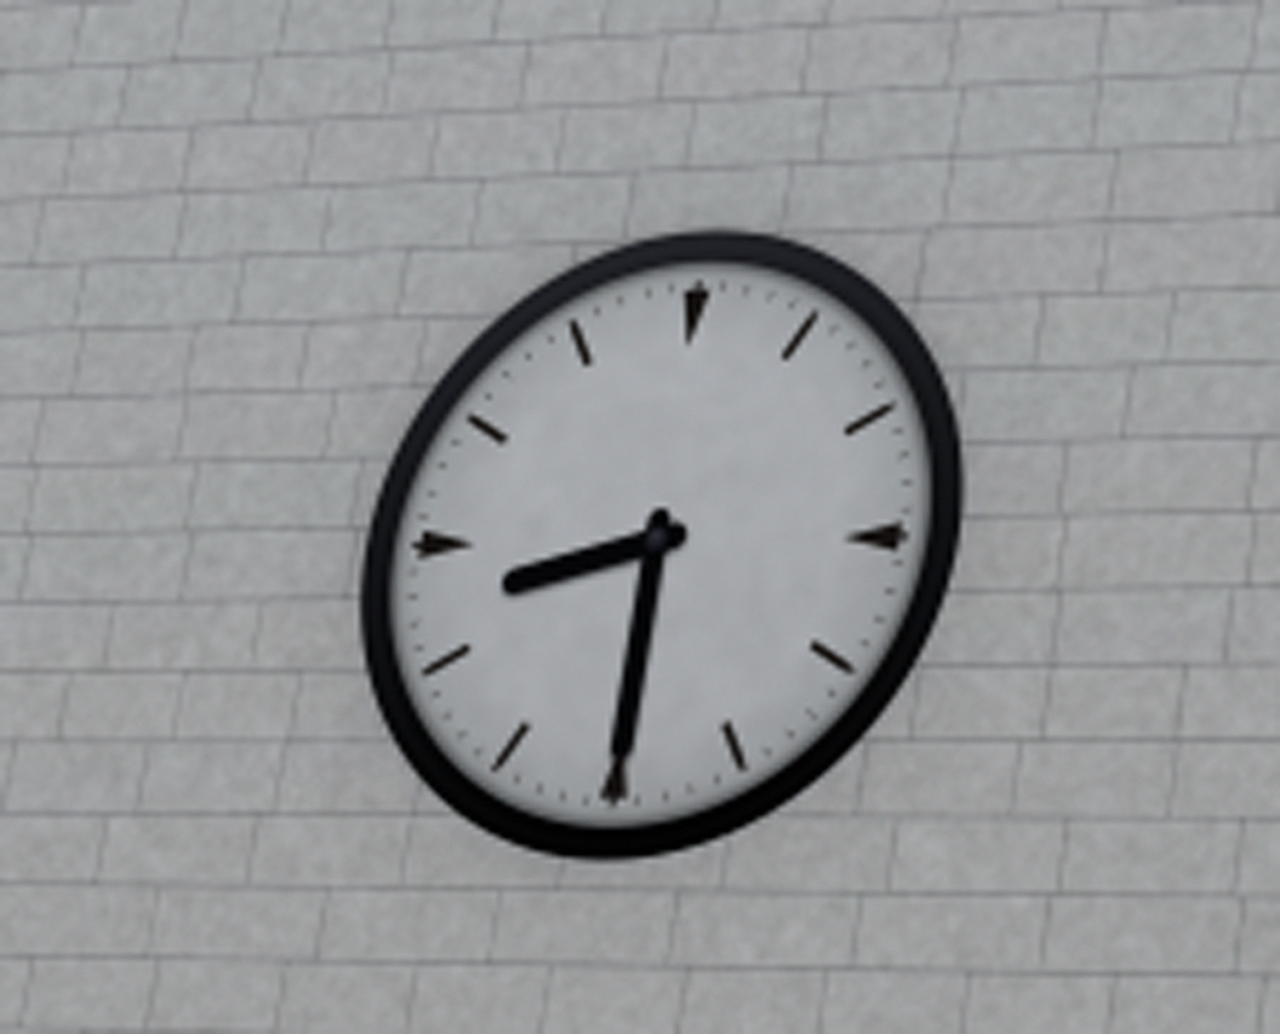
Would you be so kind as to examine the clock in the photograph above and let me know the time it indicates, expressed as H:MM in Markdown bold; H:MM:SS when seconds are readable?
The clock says **8:30**
